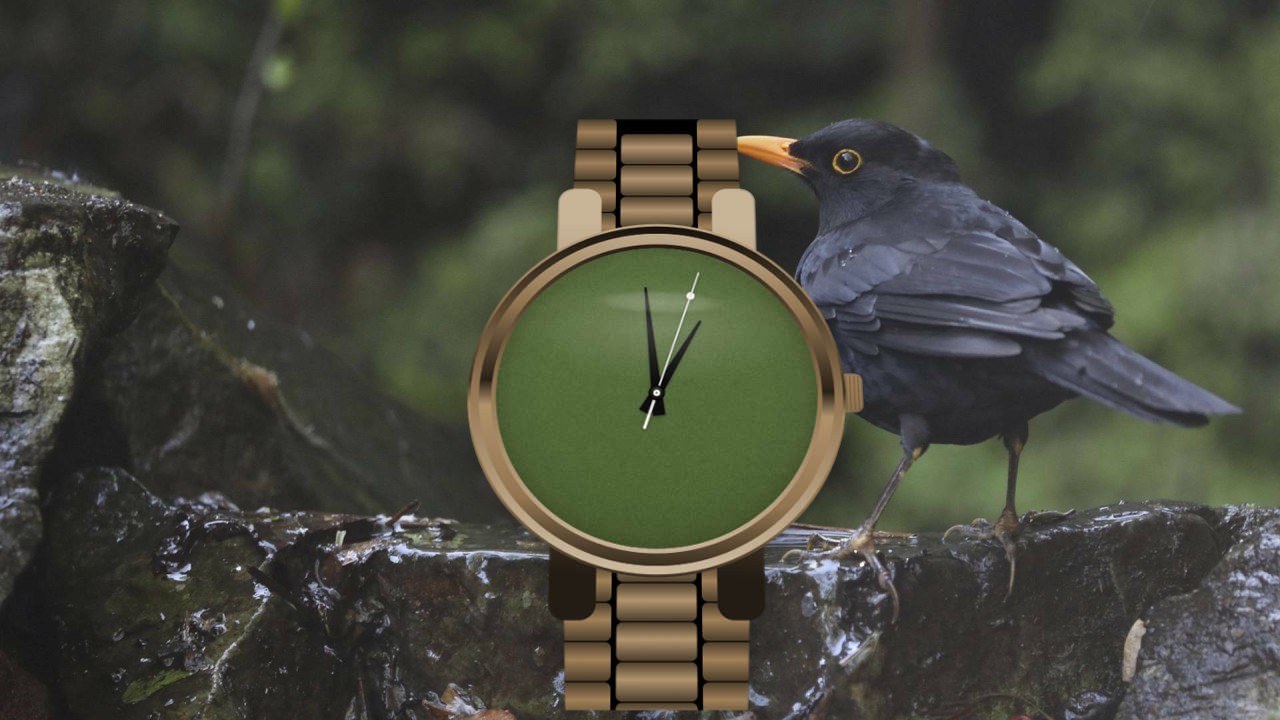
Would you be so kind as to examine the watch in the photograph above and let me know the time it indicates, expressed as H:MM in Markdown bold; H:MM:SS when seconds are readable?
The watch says **12:59:03**
